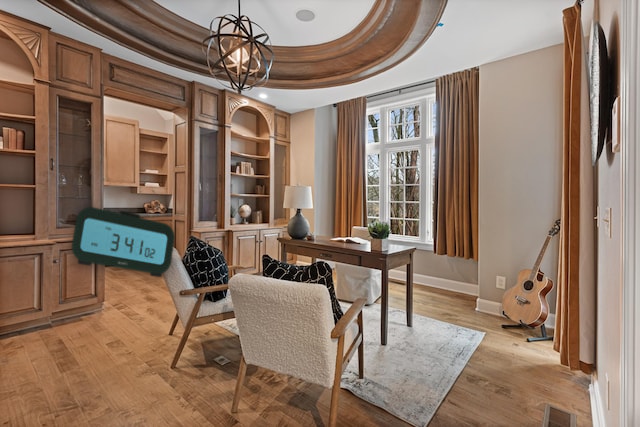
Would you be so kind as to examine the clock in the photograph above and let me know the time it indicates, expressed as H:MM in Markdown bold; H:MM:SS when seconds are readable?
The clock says **3:41**
